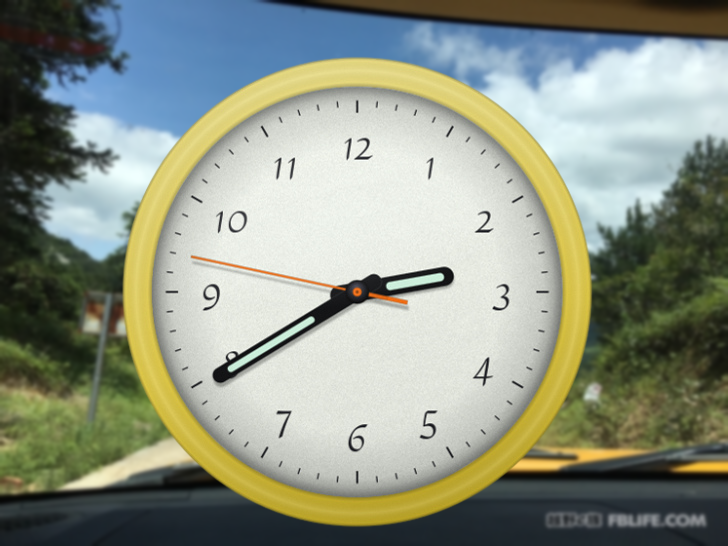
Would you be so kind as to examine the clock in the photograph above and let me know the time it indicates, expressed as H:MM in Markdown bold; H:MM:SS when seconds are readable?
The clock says **2:39:47**
